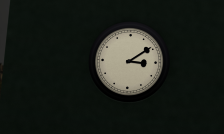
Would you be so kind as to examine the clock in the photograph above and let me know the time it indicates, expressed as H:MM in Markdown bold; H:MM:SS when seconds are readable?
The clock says **3:09**
